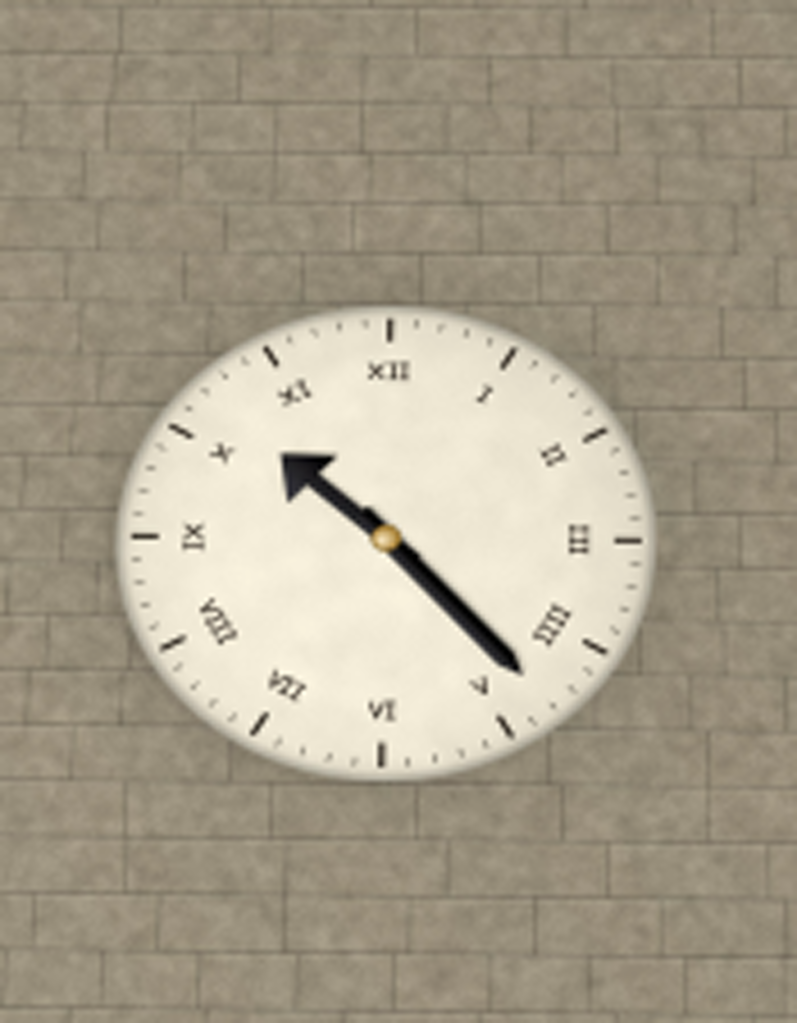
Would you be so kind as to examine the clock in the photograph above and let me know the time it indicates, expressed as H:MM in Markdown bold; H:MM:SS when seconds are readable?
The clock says **10:23**
